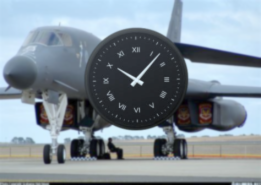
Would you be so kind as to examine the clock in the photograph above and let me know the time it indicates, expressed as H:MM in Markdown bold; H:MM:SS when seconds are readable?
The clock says **10:07**
